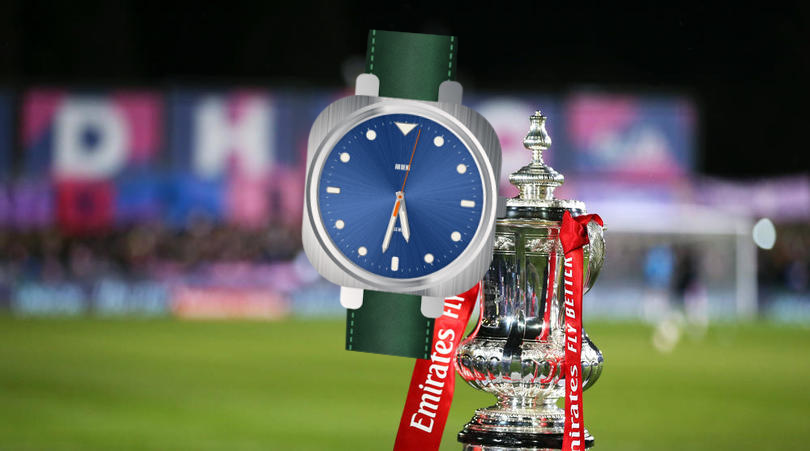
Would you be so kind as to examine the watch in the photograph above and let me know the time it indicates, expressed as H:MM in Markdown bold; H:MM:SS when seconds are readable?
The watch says **5:32:02**
